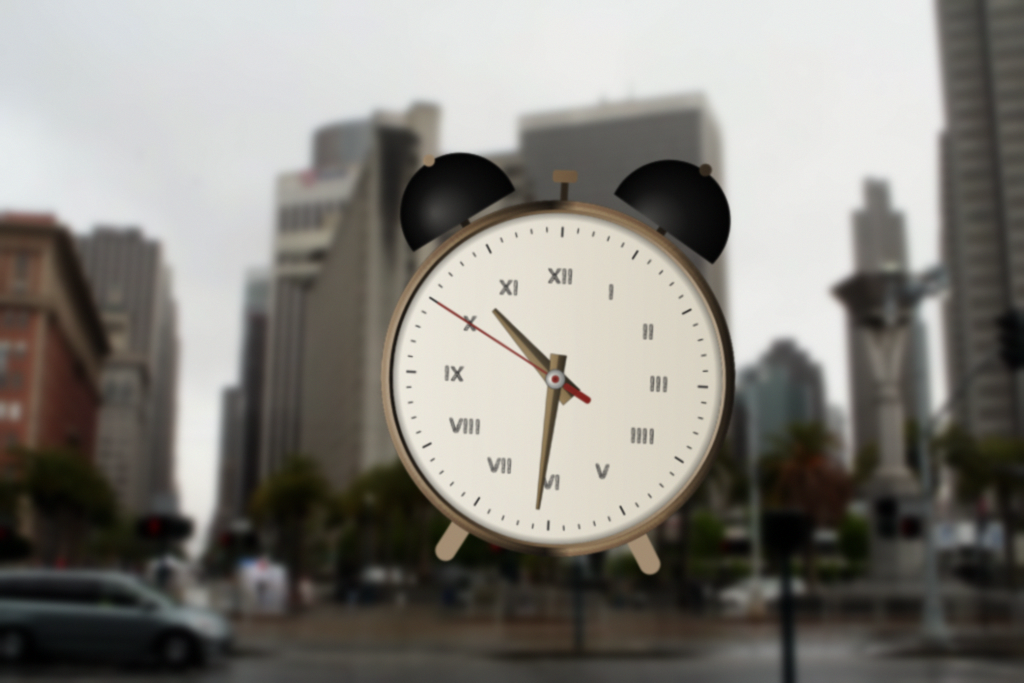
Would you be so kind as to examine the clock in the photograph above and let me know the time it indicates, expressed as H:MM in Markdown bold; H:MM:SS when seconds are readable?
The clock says **10:30:50**
